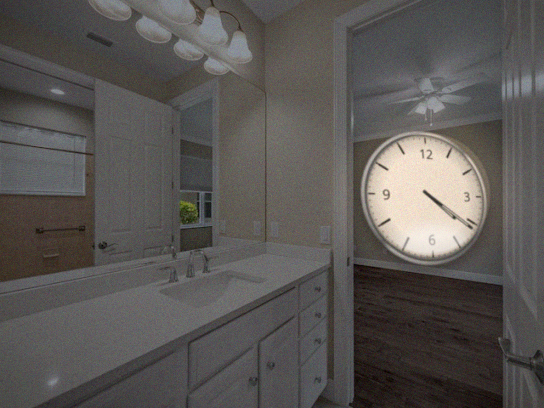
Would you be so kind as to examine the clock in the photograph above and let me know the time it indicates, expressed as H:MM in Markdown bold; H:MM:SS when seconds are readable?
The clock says **4:21**
